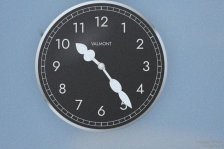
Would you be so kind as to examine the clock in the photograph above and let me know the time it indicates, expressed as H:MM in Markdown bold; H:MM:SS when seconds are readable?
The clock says **10:24**
